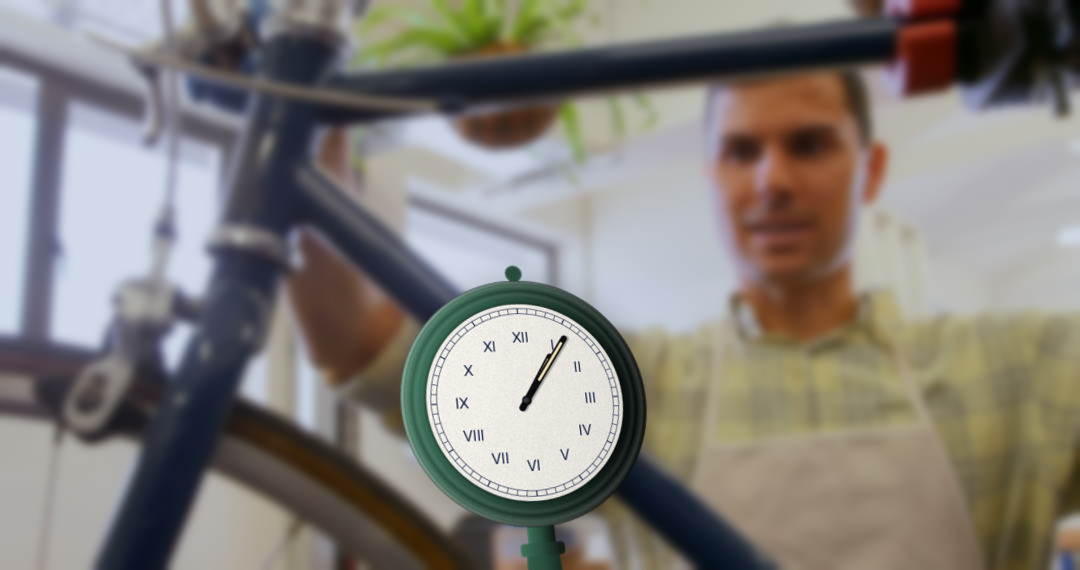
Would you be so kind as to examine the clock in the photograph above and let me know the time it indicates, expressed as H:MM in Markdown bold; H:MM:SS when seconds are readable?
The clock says **1:06**
